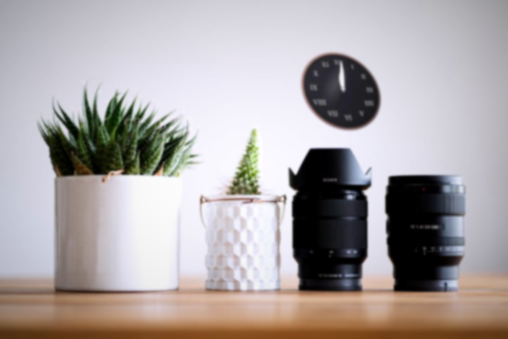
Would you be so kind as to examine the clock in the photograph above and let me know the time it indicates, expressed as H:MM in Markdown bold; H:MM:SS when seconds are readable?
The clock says **12:01**
